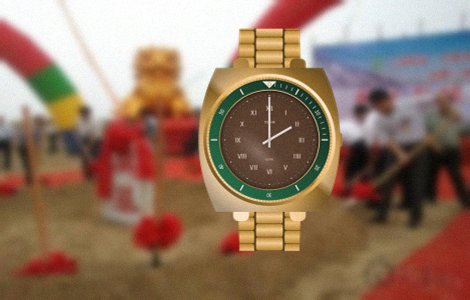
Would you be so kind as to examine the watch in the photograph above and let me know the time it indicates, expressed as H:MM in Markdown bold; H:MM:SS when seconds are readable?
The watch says **2:00**
